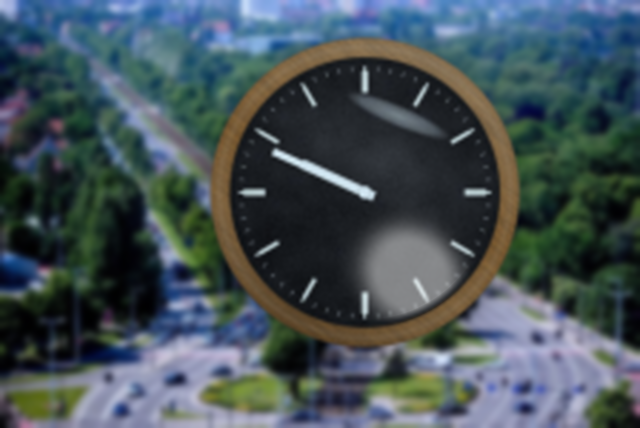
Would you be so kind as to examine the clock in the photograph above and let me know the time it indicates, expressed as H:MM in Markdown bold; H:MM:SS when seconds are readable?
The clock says **9:49**
